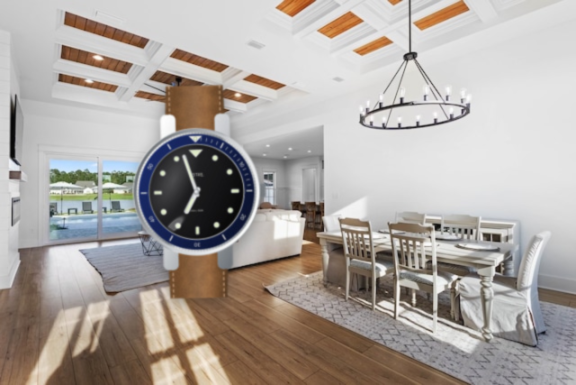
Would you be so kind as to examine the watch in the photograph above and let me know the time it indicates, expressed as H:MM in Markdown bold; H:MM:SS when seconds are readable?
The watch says **6:57**
